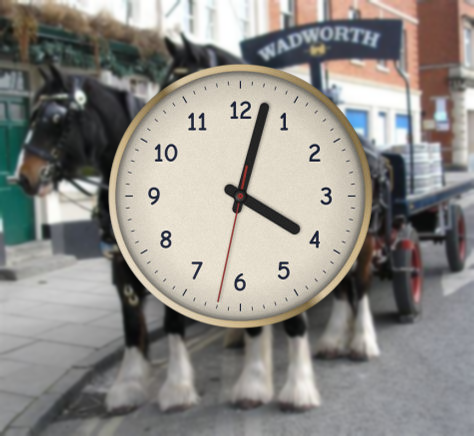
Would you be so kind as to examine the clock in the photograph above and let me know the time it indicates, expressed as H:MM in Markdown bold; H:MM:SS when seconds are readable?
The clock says **4:02:32**
